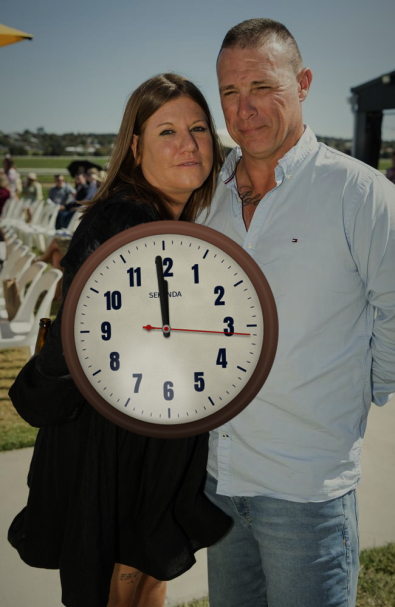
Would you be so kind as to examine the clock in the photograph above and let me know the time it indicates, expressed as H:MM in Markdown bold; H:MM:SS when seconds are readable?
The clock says **11:59:16**
